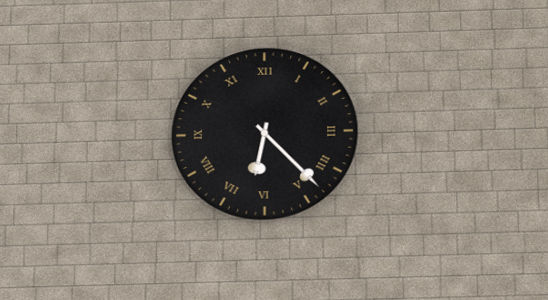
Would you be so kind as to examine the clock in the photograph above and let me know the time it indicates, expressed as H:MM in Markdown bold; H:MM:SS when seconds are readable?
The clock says **6:23**
